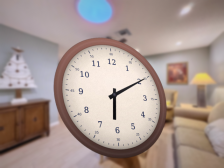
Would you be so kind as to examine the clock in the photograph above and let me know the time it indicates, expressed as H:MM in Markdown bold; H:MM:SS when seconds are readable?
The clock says **6:10**
